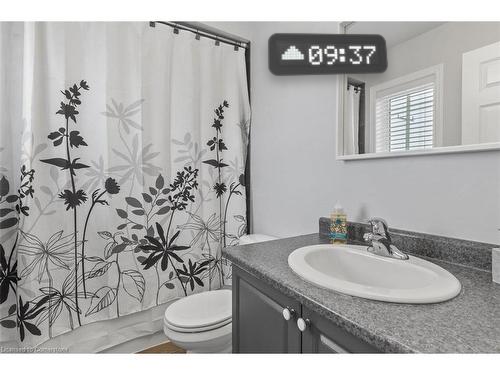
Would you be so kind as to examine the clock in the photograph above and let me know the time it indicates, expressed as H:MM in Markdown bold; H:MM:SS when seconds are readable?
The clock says **9:37**
